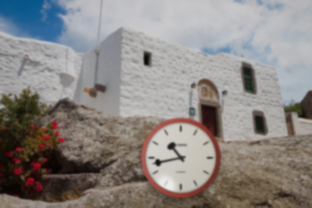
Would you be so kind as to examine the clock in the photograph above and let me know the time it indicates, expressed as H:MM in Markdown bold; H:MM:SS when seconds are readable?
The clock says **10:43**
